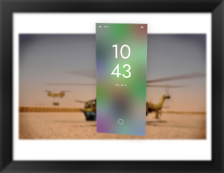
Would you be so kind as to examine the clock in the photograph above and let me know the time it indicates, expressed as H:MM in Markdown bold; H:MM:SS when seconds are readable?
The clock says **10:43**
